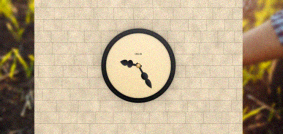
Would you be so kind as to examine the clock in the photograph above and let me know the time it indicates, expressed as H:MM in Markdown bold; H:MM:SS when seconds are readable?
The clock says **9:25**
